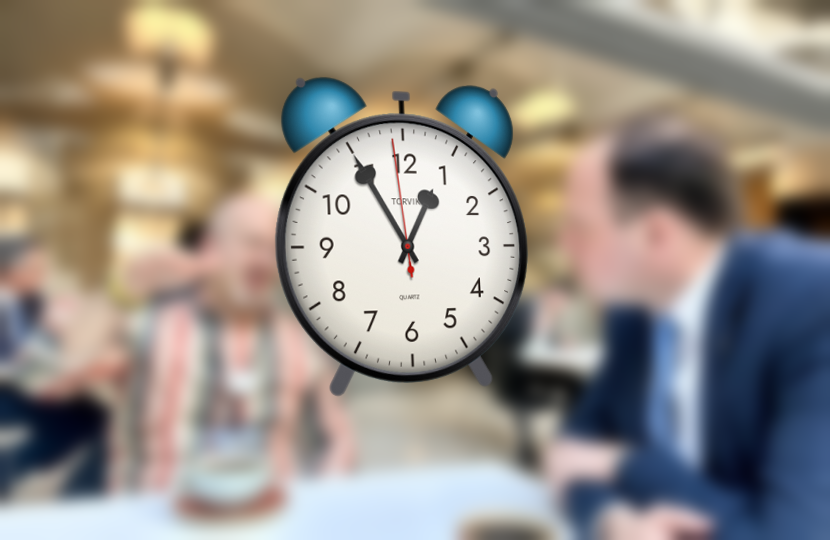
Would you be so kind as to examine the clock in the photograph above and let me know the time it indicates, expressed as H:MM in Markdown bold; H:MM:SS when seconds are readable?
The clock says **12:54:59**
